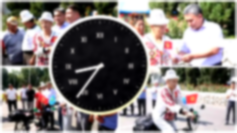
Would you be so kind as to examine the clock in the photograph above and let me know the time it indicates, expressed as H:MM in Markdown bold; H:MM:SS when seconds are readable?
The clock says **8:36**
